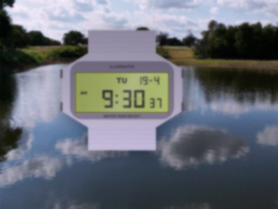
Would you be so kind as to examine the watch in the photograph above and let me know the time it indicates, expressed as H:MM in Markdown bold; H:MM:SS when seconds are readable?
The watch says **9:30**
